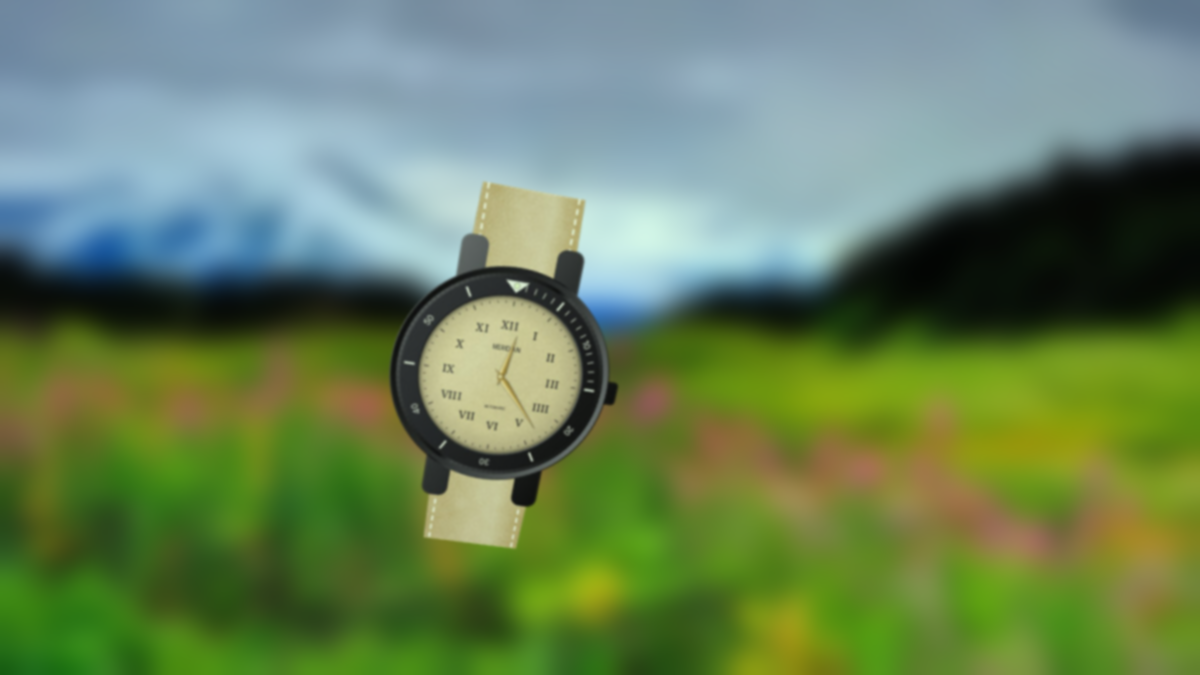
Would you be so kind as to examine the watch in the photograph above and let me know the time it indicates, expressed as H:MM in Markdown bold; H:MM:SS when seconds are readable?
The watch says **12:23**
